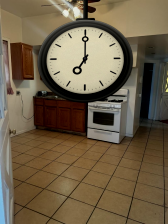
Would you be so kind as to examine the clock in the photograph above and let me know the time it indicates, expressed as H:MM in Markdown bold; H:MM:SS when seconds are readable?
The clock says **7:00**
